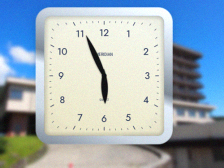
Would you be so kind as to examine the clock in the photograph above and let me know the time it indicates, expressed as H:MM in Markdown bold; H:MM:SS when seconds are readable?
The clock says **5:56**
